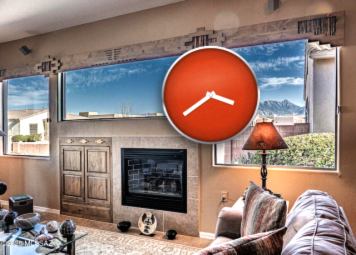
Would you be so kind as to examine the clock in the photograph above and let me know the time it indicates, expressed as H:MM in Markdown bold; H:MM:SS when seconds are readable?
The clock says **3:39**
